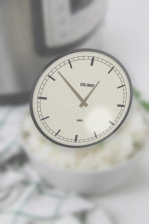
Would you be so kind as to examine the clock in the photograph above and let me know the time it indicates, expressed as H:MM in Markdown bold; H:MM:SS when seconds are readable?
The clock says **12:52**
